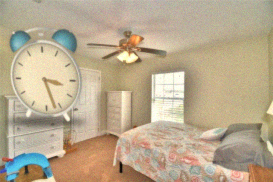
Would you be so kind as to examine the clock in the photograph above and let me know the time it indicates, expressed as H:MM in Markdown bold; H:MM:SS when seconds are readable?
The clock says **3:27**
